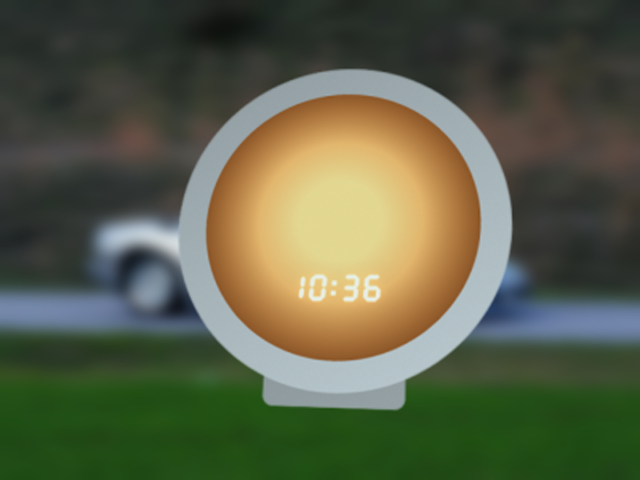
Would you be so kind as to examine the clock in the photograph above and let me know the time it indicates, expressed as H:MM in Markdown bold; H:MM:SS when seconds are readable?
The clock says **10:36**
